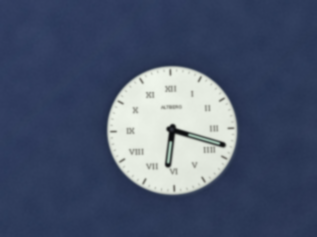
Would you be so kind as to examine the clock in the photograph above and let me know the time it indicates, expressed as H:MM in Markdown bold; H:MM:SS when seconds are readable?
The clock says **6:18**
